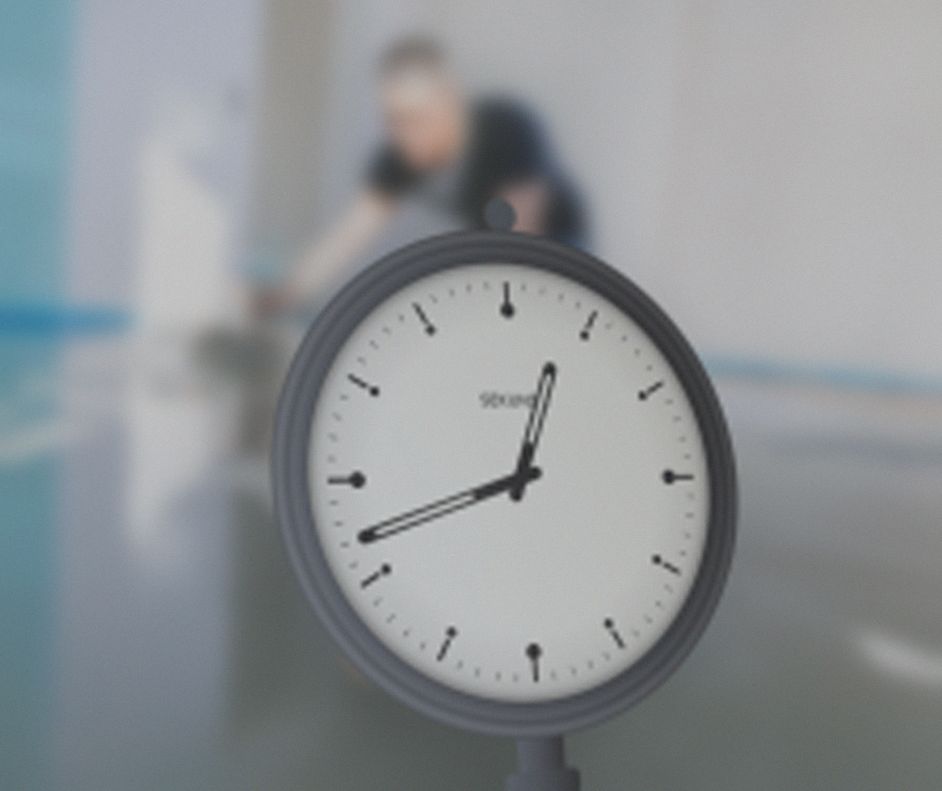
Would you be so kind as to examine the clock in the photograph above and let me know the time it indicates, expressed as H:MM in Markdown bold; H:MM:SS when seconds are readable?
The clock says **12:42**
